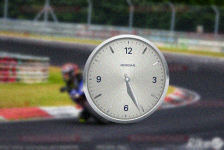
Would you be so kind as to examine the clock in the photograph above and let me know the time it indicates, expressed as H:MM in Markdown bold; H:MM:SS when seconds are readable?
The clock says **5:26**
